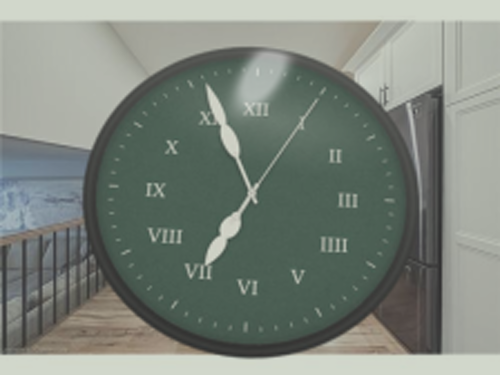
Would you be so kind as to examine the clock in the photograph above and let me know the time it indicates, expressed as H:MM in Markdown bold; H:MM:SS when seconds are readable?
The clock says **6:56:05**
